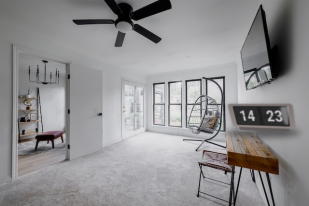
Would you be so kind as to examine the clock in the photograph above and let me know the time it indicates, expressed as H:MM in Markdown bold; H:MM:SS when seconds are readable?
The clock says **14:23**
